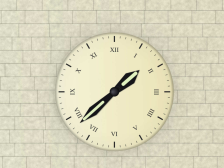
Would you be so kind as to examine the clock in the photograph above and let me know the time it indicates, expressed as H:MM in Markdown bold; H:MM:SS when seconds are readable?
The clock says **1:38**
